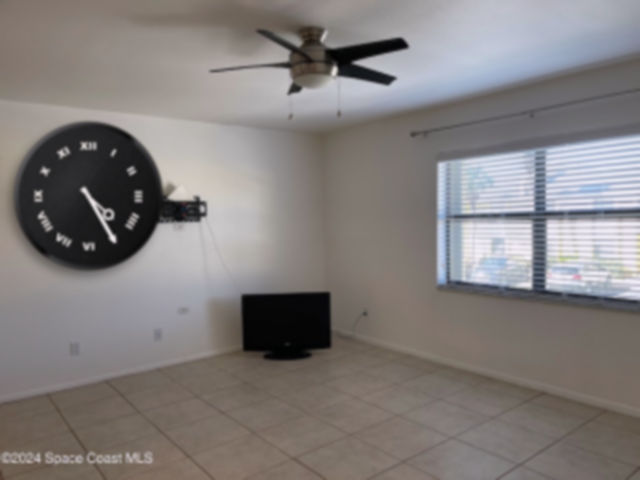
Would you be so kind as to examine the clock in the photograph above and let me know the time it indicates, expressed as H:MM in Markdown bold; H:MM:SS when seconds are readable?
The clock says **4:25**
